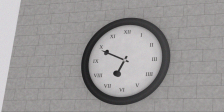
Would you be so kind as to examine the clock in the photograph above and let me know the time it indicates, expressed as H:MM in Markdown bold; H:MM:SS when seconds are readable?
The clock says **6:49**
